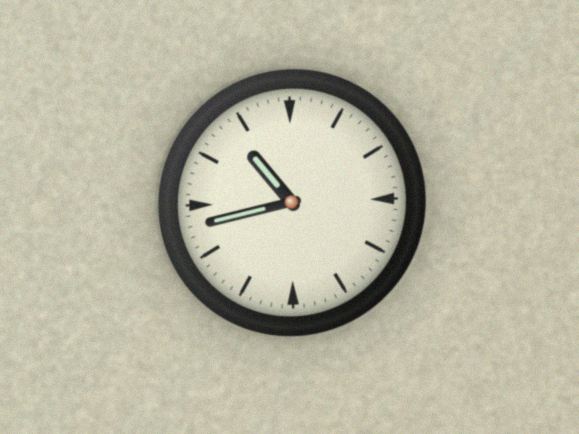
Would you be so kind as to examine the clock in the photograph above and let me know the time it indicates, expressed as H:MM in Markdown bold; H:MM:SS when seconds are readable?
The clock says **10:43**
